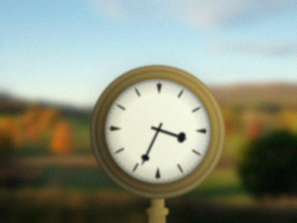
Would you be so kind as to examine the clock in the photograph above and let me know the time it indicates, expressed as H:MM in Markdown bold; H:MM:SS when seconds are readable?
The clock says **3:34**
